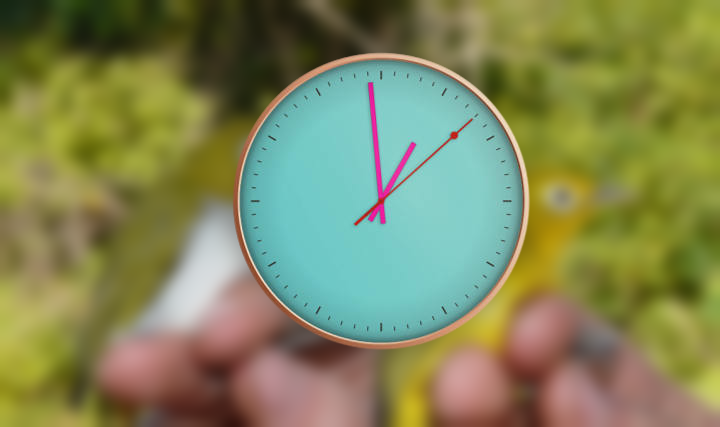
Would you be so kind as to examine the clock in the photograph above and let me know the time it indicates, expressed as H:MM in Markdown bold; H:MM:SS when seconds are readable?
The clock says **12:59:08**
